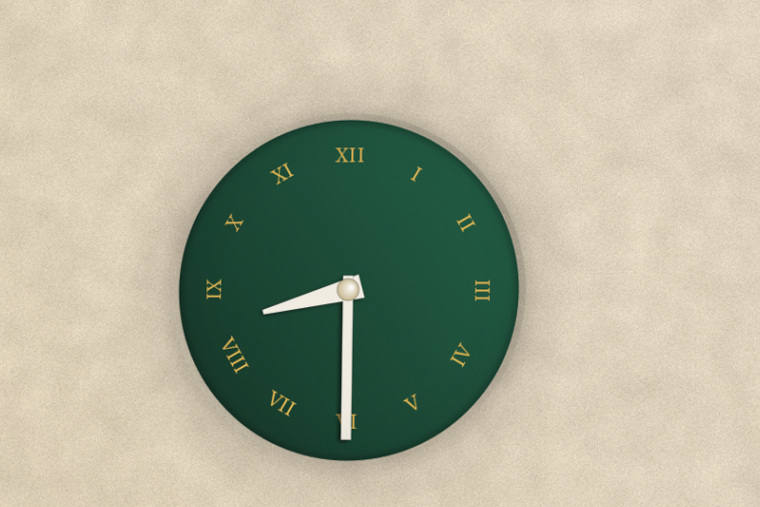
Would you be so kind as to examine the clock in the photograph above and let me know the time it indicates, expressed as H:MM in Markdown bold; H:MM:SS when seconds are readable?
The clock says **8:30**
